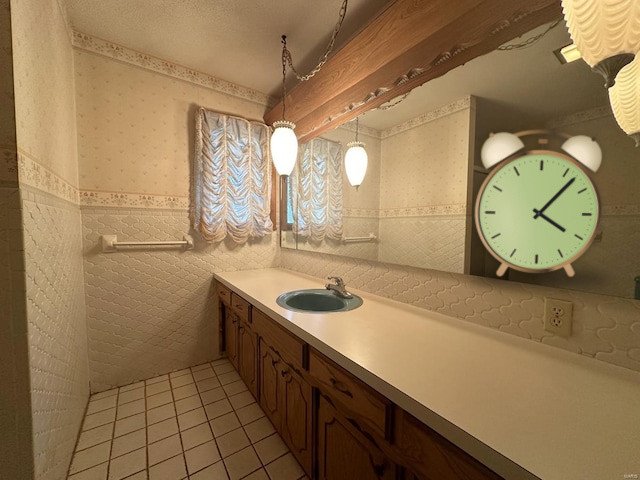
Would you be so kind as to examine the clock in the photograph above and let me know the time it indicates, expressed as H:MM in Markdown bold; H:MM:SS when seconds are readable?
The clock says **4:07**
